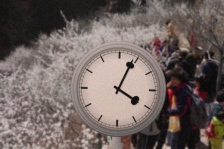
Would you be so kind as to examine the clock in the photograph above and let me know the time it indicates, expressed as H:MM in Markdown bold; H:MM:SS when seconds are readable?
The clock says **4:04**
